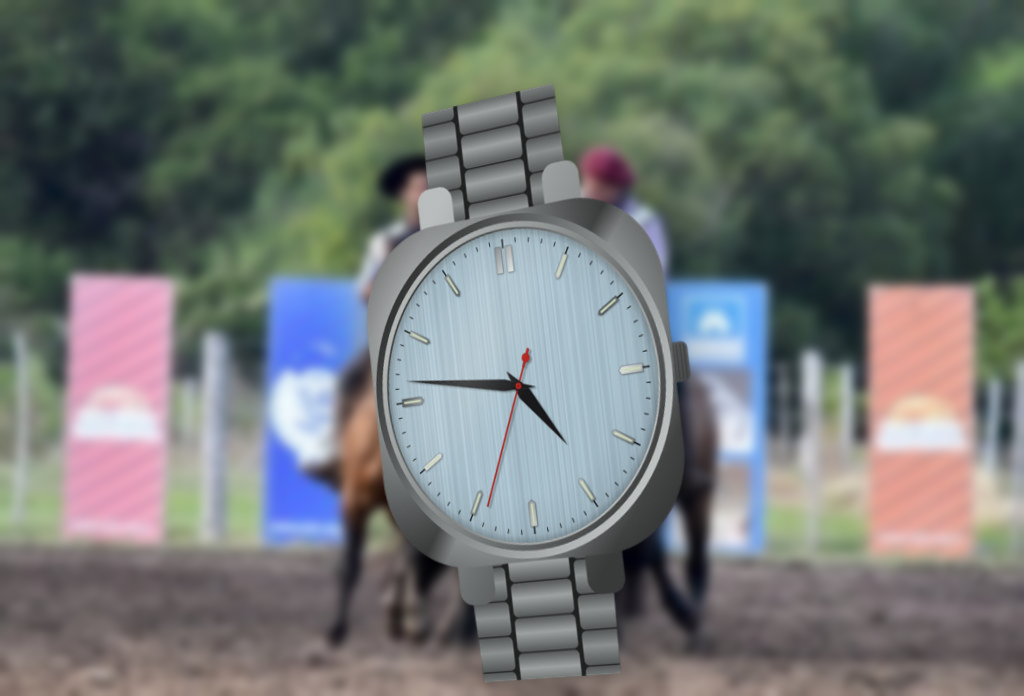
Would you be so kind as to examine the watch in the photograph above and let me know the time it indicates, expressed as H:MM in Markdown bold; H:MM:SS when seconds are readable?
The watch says **4:46:34**
